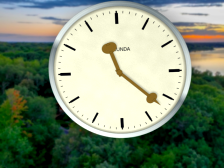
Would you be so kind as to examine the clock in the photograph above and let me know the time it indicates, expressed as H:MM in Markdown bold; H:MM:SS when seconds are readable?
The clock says **11:22**
